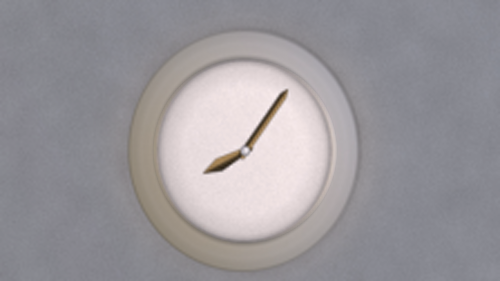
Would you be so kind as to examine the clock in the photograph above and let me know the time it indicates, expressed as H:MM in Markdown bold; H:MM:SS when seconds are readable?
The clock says **8:06**
